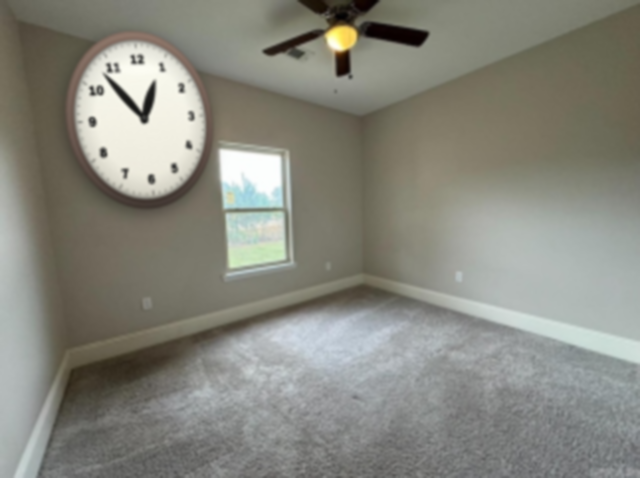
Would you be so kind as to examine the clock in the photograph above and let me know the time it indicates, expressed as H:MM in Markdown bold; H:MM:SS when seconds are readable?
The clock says **12:53**
